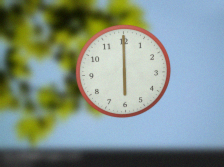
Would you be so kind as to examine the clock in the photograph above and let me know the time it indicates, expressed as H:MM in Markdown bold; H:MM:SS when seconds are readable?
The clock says **6:00**
